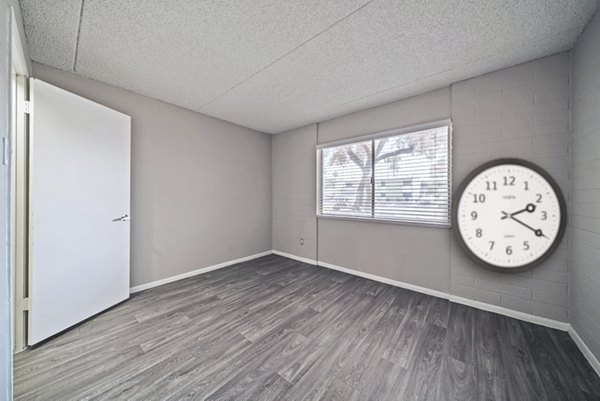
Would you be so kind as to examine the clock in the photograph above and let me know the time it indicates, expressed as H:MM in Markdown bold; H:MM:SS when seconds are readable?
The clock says **2:20**
